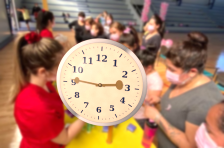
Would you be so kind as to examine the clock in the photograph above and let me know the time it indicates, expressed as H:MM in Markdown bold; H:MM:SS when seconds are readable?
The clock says **2:46**
